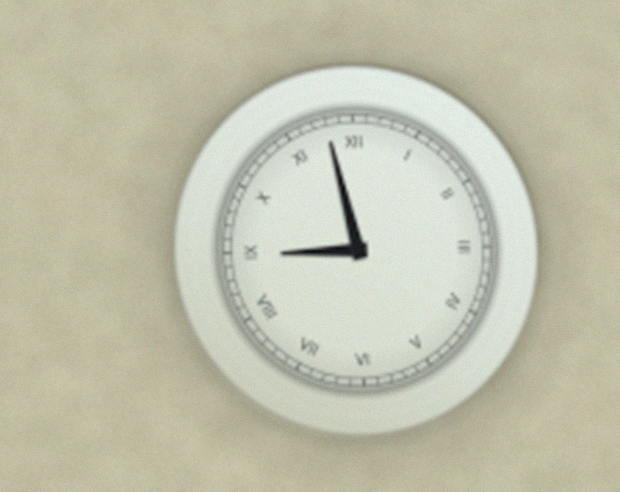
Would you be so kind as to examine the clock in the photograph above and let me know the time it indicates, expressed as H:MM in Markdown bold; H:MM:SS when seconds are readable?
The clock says **8:58**
